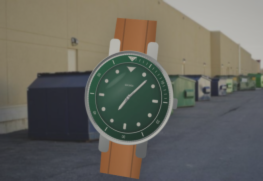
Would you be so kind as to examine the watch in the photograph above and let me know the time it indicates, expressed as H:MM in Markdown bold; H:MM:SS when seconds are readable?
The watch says **7:07**
